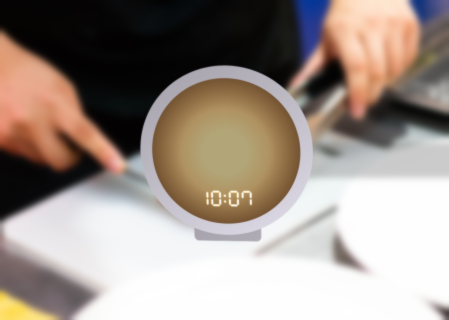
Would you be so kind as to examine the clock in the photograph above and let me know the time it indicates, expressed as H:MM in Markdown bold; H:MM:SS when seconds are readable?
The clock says **10:07**
